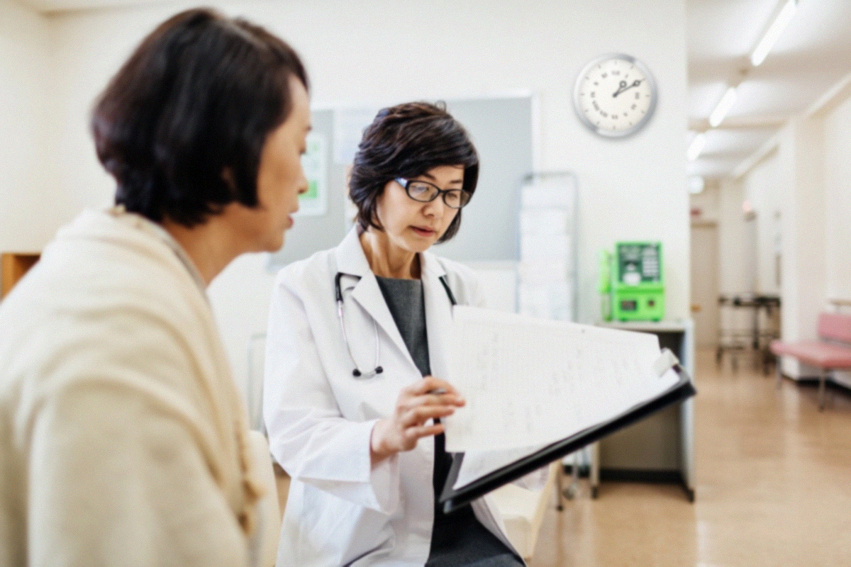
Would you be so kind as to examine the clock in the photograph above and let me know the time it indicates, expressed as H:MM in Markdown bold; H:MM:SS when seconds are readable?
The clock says **1:10**
